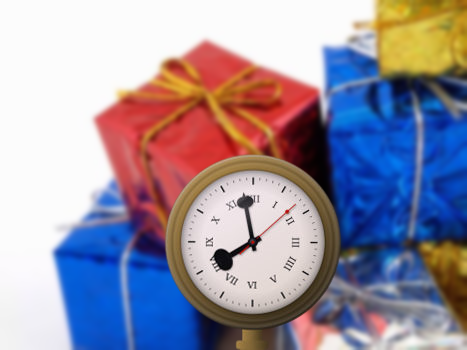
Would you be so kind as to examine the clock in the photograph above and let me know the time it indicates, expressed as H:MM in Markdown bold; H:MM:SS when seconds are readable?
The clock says **7:58:08**
